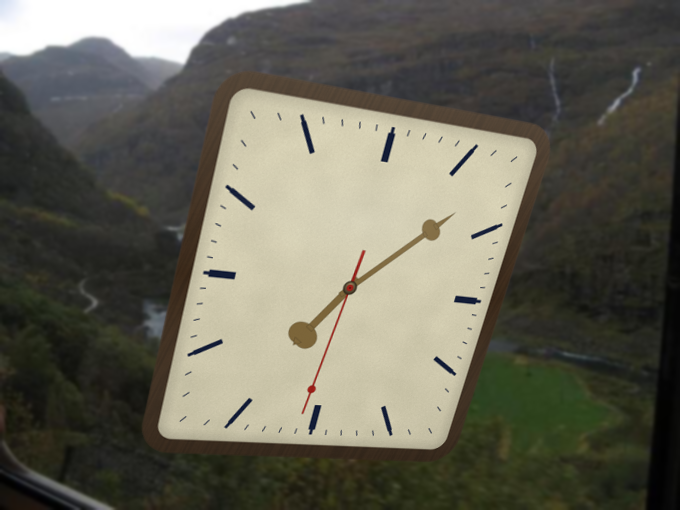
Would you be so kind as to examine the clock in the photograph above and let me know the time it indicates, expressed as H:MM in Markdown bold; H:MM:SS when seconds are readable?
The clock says **7:07:31**
